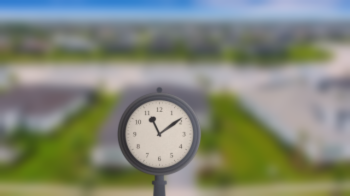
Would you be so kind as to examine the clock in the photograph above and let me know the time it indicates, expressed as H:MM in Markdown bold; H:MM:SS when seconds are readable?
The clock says **11:09**
